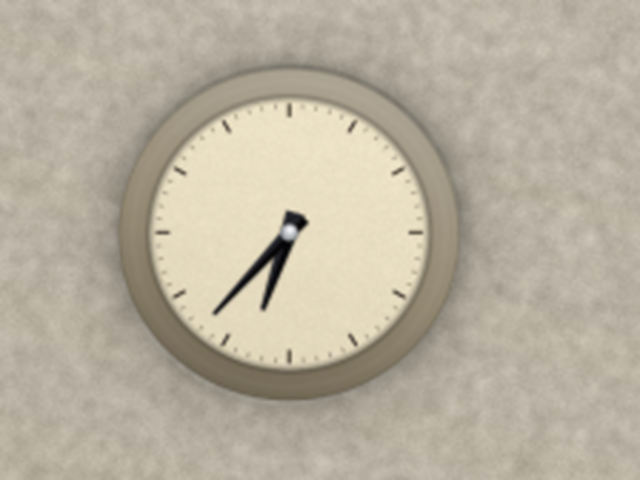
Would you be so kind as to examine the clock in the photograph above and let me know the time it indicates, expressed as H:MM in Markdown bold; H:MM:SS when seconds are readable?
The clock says **6:37**
